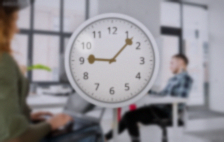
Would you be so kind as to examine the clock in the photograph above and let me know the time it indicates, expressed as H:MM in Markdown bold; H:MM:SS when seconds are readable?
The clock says **9:07**
